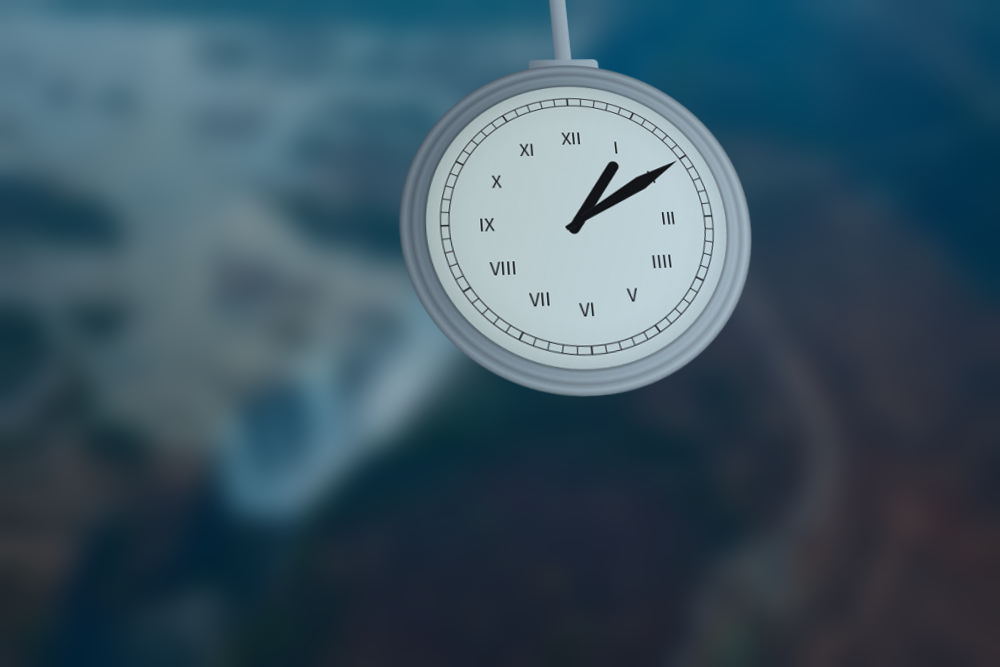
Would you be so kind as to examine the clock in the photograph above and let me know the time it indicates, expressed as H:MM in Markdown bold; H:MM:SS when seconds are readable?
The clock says **1:10**
